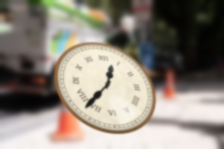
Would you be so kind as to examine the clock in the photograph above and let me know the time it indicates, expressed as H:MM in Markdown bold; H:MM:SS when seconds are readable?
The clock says **12:37**
